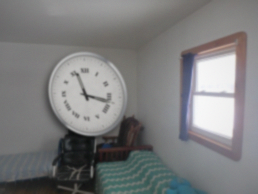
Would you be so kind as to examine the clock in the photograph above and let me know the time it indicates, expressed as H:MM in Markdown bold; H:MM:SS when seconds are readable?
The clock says **11:17**
